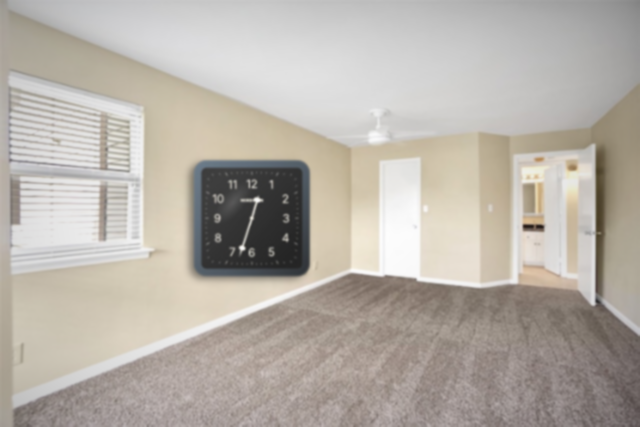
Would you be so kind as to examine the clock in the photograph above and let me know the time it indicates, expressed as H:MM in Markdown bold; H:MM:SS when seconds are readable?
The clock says **12:33**
